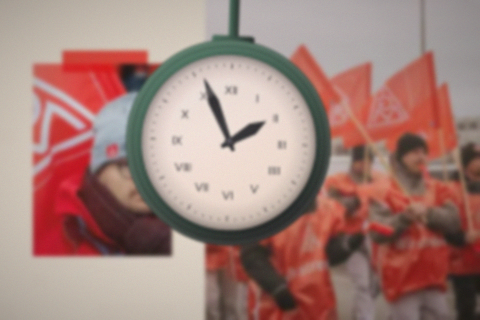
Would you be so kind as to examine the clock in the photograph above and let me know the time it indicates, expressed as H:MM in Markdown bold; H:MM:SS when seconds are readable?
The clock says **1:56**
